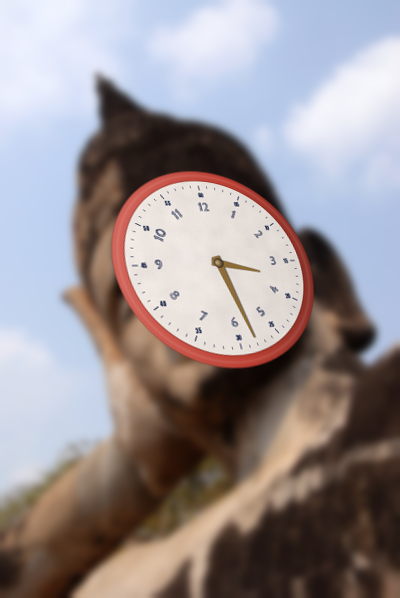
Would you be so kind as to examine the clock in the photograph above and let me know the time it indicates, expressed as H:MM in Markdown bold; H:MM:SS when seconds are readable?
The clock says **3:28**
